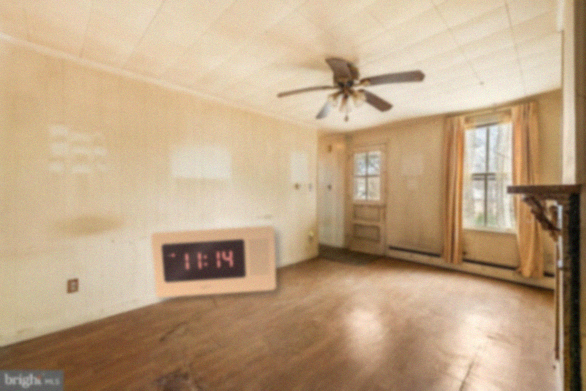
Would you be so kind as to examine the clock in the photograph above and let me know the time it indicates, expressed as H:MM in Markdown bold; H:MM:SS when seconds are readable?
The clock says **11:14**
